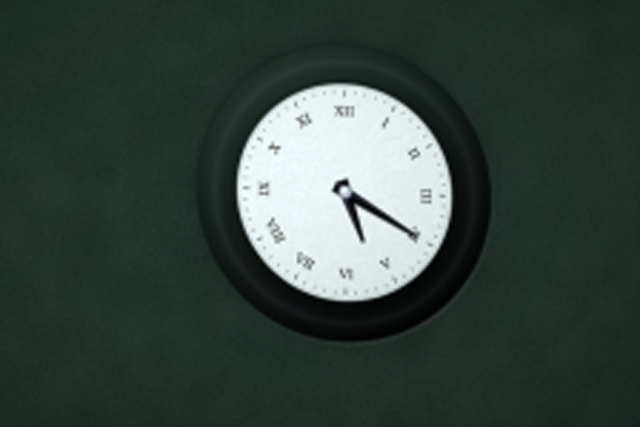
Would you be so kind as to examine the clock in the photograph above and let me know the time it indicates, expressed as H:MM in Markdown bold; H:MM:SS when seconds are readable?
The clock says **5:20**
